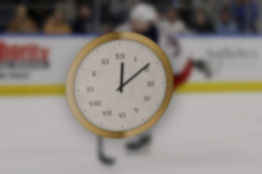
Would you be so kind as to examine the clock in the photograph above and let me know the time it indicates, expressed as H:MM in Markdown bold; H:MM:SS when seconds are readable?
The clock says **12:09**
